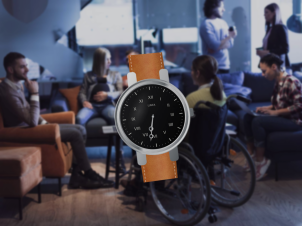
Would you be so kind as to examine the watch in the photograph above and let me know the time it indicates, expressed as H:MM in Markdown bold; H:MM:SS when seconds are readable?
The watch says **6:32**
